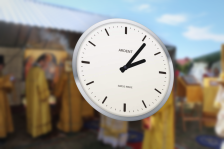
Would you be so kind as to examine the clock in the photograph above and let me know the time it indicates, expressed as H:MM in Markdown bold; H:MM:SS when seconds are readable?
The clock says **2:06**
